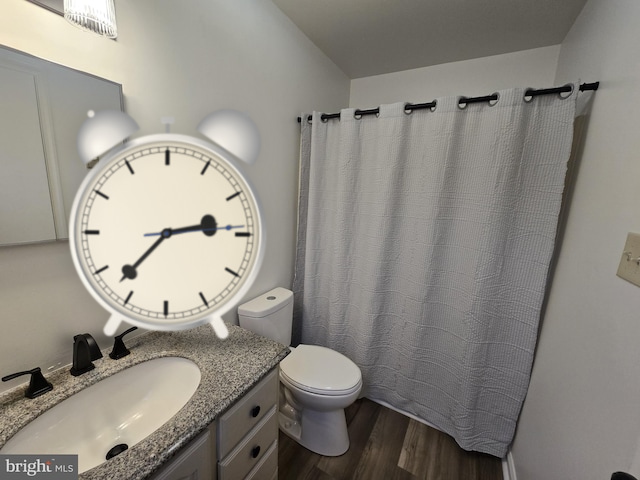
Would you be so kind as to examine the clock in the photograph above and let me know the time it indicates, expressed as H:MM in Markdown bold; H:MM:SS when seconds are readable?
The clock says **2:37:14**
